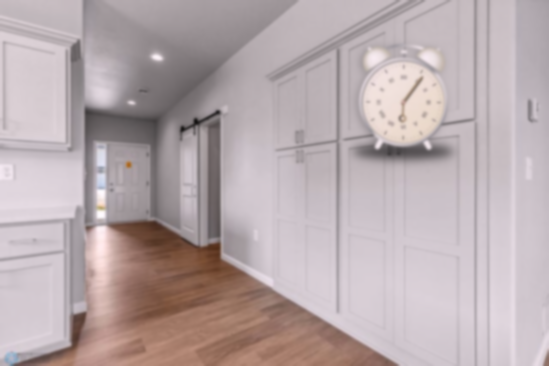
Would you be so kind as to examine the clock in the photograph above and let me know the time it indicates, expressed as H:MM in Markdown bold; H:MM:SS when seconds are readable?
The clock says **6:06**
